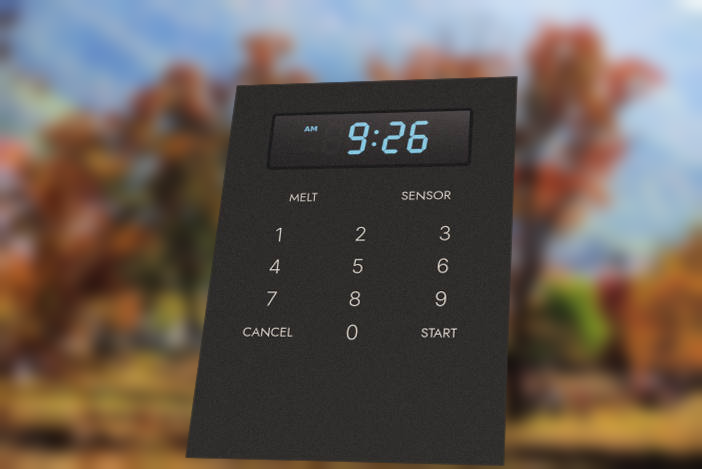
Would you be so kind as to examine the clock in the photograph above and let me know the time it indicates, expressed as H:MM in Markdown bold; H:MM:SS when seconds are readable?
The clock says **9:26**
